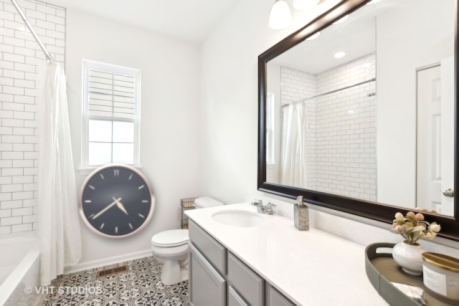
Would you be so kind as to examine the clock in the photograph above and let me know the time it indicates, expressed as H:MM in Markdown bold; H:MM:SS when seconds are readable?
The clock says **4:39**
